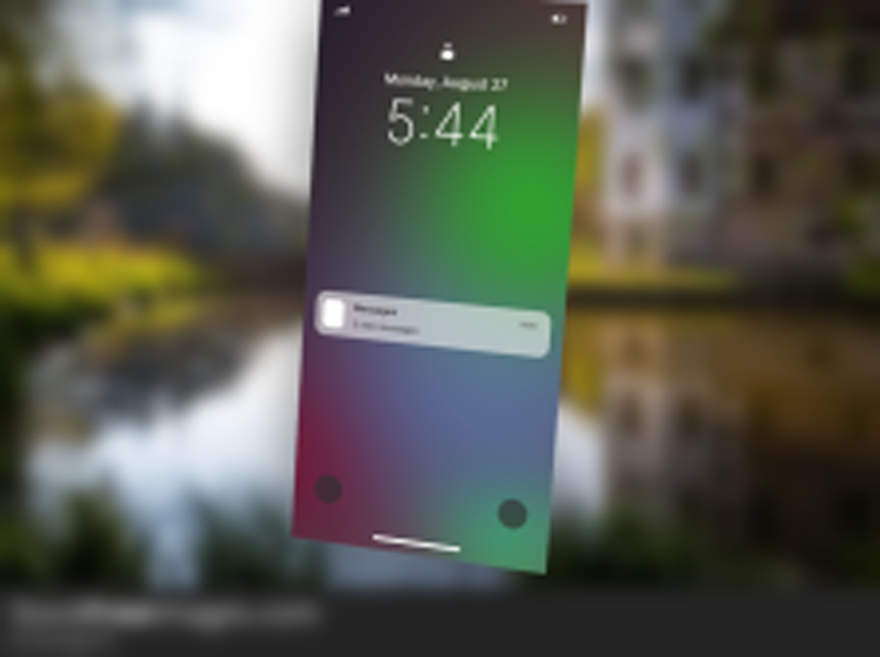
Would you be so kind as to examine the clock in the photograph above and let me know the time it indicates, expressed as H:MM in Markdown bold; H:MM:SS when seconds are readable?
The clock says **5:44**
